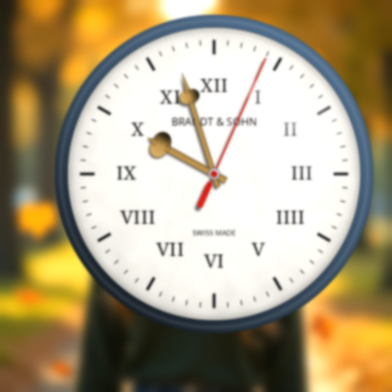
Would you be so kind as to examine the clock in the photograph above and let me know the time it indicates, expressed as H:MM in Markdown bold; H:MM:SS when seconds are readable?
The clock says **9:57:04**
